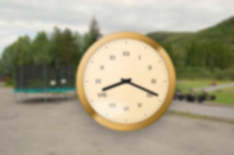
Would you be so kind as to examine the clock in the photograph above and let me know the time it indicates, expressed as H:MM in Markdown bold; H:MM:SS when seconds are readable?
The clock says **8:19**
